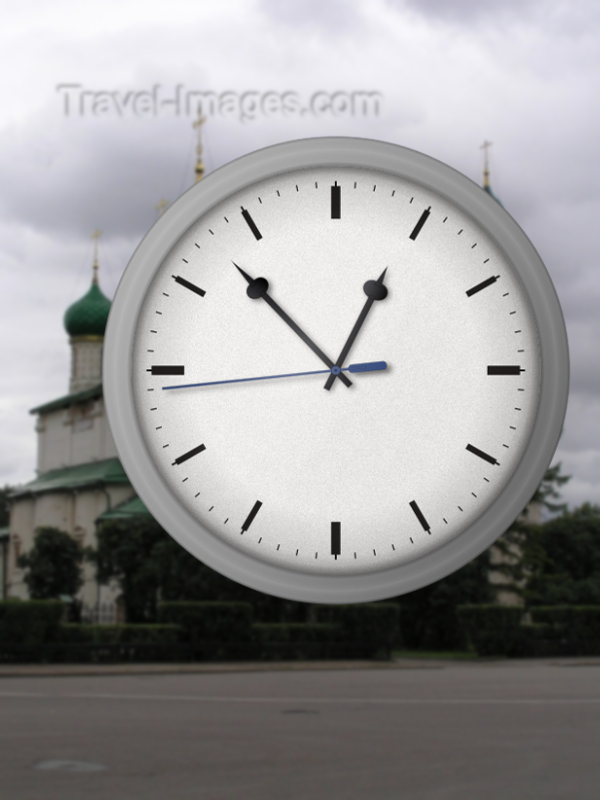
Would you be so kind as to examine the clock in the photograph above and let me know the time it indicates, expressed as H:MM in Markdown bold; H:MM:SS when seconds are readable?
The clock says **12:52:44**
